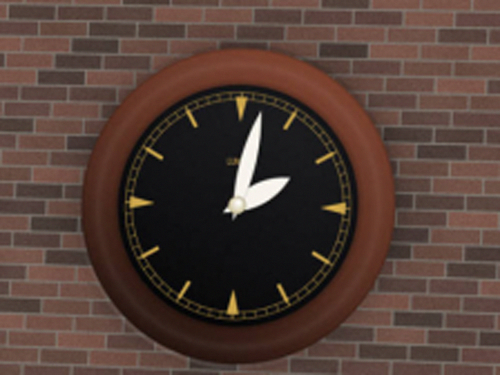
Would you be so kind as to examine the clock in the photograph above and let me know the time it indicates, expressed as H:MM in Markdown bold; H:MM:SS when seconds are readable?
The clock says **2:02**
